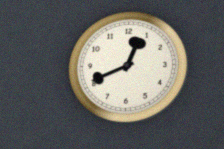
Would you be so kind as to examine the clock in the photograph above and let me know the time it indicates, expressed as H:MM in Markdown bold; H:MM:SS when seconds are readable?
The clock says **12:41**
